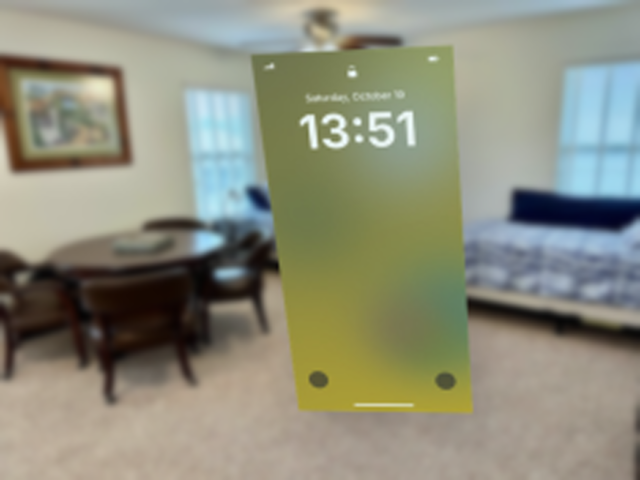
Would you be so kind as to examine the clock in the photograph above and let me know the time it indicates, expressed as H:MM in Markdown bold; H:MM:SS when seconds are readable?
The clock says **13:51**
